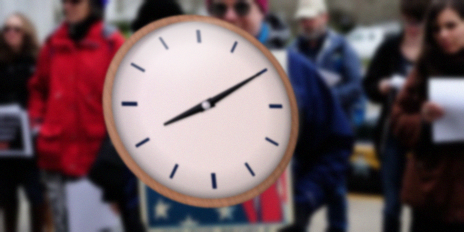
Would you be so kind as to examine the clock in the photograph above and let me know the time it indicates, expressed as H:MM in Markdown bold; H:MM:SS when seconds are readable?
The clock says **8:10**
